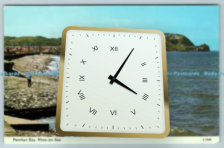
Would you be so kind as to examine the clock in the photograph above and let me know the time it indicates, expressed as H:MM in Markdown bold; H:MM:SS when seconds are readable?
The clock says **4:05**
